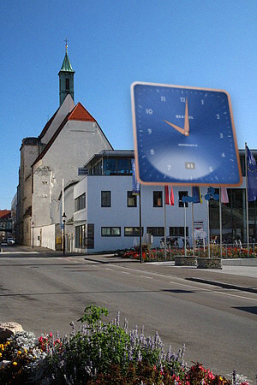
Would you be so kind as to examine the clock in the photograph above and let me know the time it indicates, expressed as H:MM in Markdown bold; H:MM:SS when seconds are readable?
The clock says **10:01**
